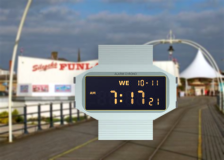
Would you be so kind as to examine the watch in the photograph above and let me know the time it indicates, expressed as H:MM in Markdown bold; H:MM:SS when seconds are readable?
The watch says **7:17:21**
